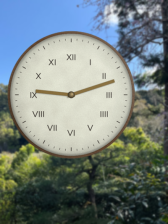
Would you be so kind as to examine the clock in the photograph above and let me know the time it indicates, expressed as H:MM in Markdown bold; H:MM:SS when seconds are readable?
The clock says **9:12**
